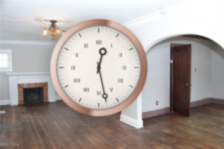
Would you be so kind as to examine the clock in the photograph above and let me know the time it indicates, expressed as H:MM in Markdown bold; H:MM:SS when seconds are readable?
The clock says **12:28**
